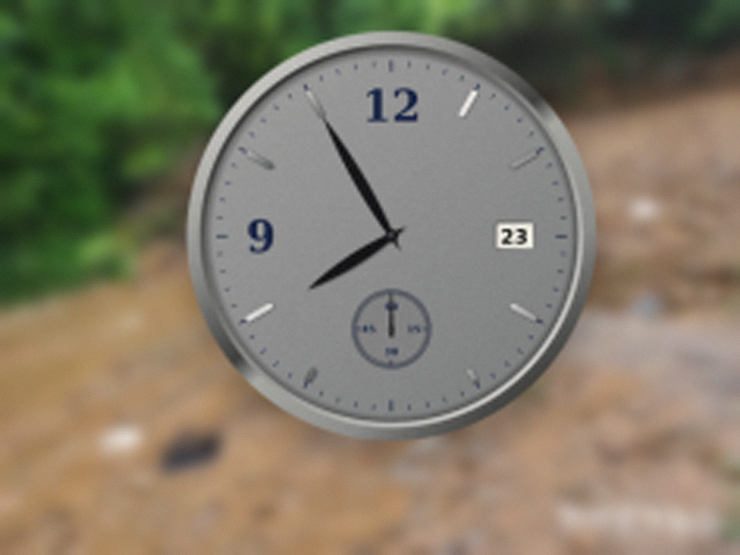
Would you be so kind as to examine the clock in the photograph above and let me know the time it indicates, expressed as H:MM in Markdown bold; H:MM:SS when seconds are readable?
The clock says **7:55**
